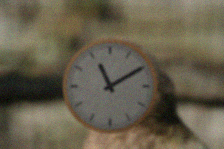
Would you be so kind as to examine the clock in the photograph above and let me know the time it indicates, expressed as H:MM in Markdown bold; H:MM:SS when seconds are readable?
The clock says **11:10**
